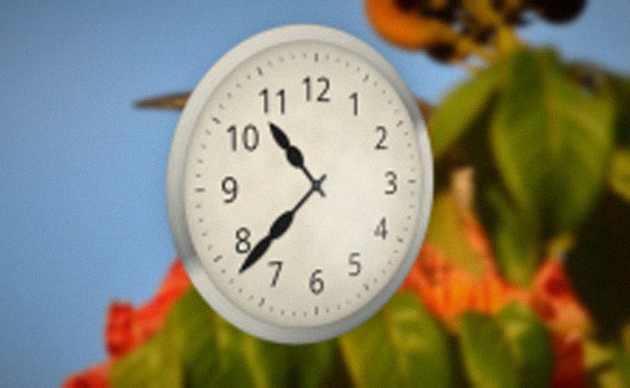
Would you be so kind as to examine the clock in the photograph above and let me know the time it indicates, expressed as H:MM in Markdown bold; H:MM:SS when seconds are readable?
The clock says **10:38**
